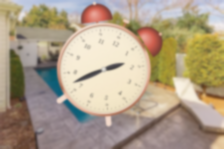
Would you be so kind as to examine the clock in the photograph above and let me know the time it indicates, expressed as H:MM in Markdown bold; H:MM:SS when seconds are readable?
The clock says **1:37**
